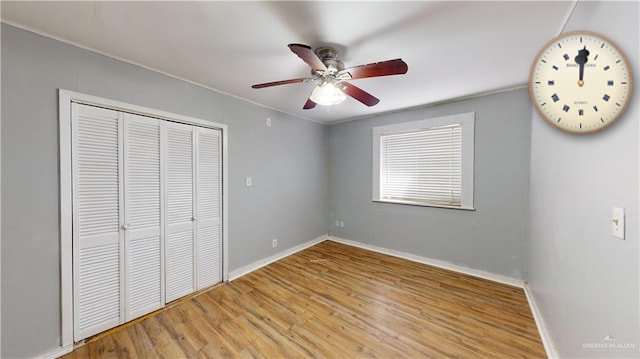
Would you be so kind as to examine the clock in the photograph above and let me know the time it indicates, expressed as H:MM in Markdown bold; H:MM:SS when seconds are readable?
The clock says **12:01**
